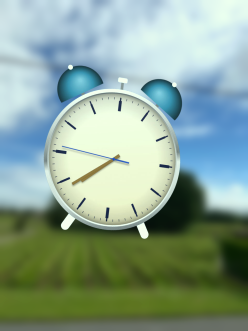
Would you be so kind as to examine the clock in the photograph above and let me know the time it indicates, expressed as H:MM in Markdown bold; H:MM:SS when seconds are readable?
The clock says **7:38:46**
